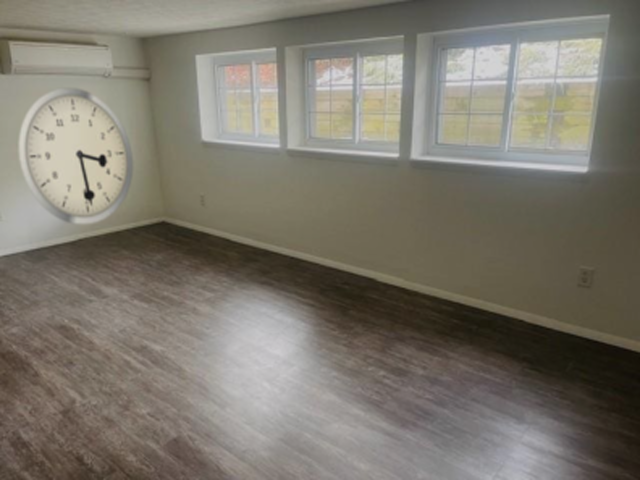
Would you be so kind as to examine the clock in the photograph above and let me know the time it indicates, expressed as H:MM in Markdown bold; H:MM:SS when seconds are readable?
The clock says **3:29**
